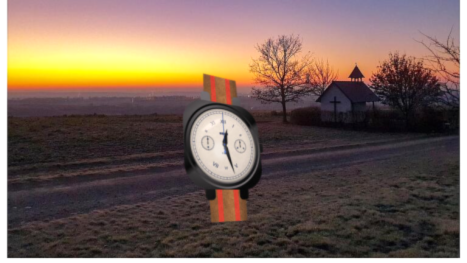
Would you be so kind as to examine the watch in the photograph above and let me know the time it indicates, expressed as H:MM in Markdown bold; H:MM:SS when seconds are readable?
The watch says **12:27**
